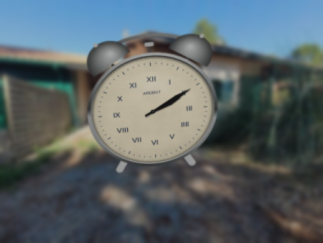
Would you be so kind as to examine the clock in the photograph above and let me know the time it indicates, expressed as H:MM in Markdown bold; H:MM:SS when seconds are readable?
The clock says **2:10**
